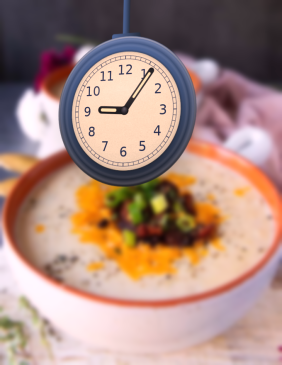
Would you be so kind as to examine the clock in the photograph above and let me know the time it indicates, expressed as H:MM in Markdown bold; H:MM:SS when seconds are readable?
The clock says **9:06**
